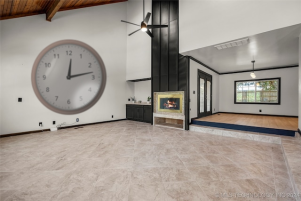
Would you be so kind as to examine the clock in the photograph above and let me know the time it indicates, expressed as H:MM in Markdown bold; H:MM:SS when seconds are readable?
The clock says **12:13**
